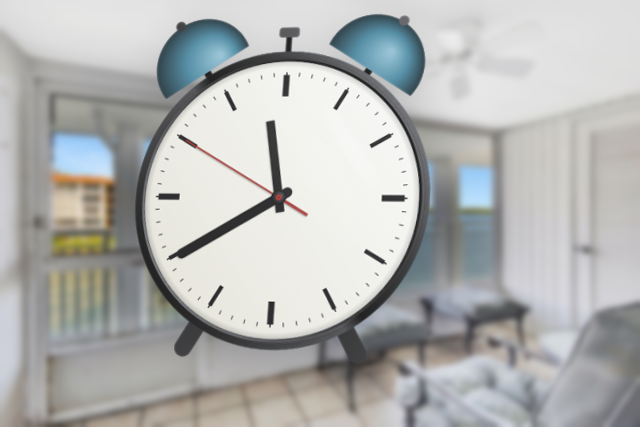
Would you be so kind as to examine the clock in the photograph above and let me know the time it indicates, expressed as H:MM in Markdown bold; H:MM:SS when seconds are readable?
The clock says **11:39:50**
